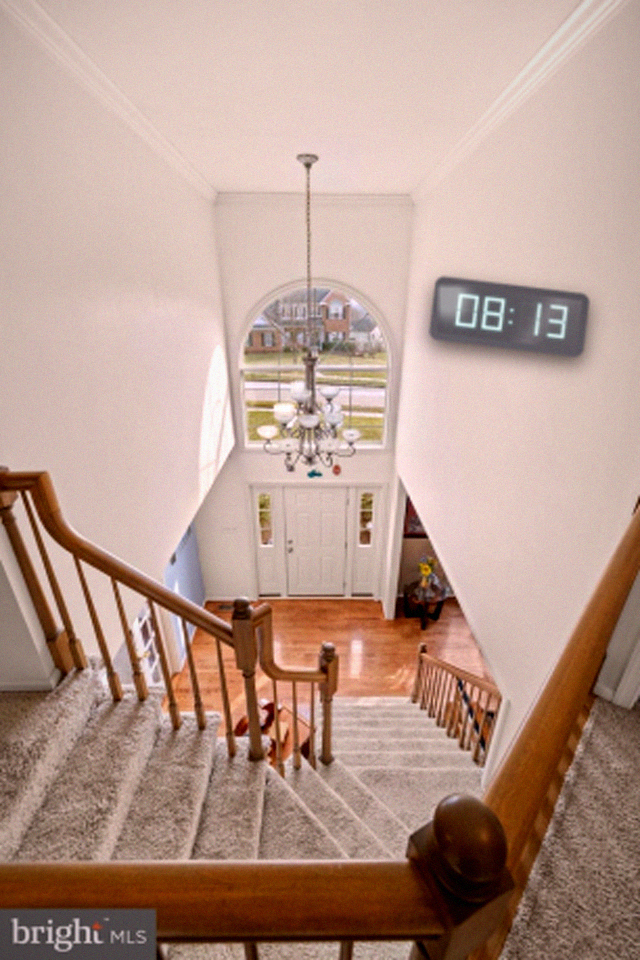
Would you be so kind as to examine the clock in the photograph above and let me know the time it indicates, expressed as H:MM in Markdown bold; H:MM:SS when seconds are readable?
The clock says **8:13**
